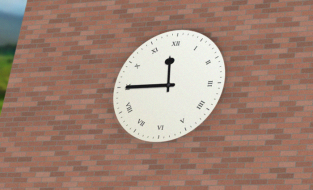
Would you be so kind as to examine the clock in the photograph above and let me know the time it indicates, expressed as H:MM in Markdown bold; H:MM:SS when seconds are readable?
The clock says **11:45**
